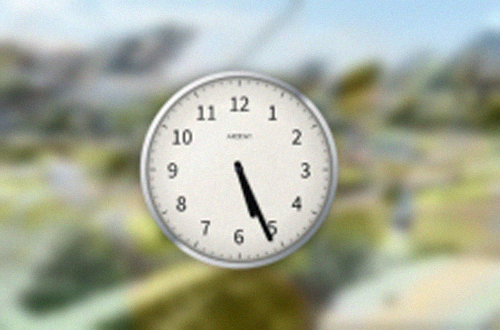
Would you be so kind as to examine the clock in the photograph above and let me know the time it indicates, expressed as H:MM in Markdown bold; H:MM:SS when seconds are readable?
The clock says **5:26**
